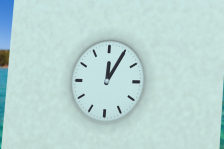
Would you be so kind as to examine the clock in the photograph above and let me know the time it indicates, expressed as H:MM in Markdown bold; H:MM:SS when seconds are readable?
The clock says **12:05**
